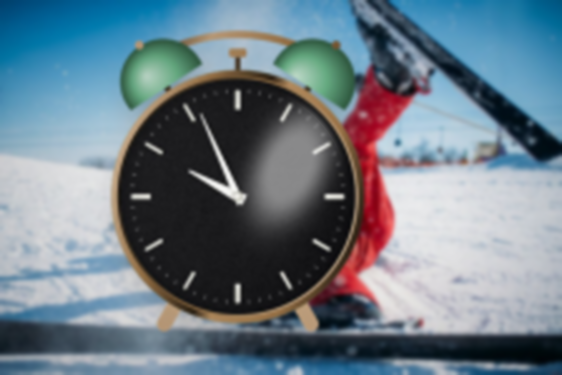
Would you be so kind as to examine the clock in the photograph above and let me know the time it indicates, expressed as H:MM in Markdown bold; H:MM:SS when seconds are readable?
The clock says **9:56**
